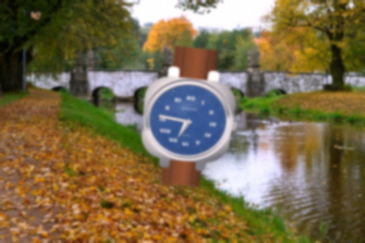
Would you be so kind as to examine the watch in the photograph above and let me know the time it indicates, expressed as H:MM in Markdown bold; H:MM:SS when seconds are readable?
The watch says **6:46**
